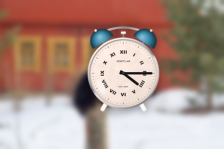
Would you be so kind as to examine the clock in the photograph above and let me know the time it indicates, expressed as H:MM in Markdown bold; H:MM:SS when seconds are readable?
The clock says **4:15**
